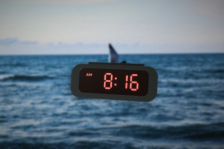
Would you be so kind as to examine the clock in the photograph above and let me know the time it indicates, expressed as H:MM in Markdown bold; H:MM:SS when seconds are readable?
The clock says **8:16**
